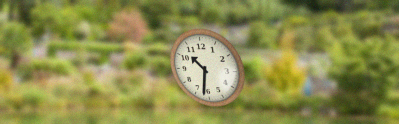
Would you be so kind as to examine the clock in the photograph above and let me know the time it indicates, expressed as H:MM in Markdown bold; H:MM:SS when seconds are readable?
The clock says **10:32**
